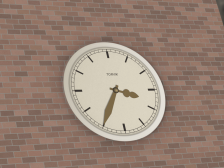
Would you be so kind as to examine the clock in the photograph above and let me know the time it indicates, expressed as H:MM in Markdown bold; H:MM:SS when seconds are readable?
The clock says **3:35**
